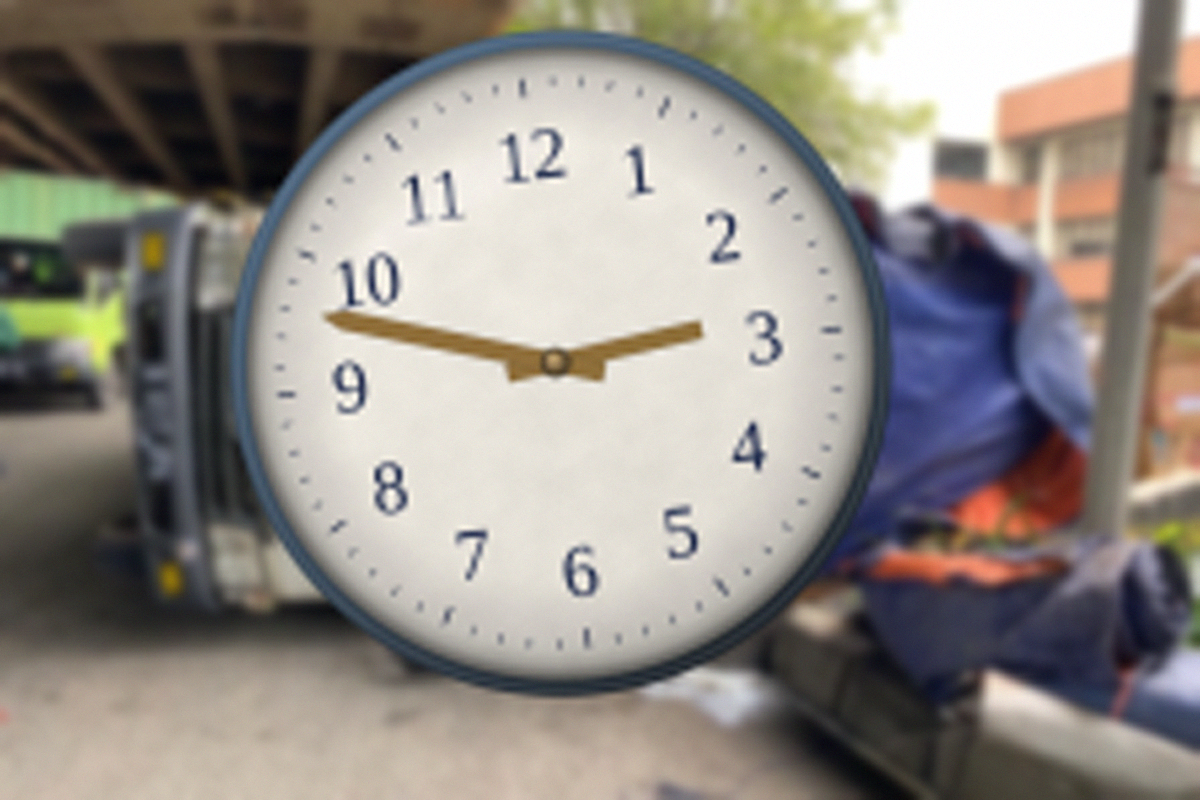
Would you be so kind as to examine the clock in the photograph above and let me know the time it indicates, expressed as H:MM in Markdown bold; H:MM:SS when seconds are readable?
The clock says **2:48**
